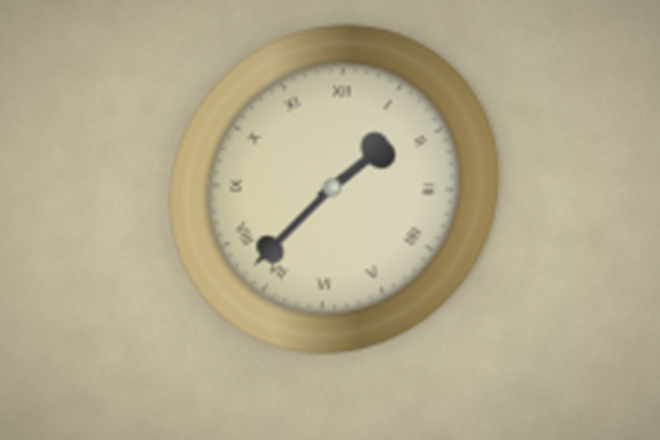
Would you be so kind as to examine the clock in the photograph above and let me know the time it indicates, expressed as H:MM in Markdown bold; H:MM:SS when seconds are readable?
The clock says **1:37**
